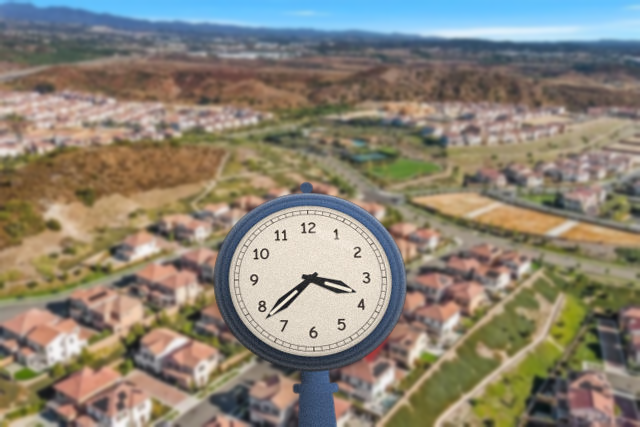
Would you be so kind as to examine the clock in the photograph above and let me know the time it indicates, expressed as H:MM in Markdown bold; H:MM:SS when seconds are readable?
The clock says **3:38**
